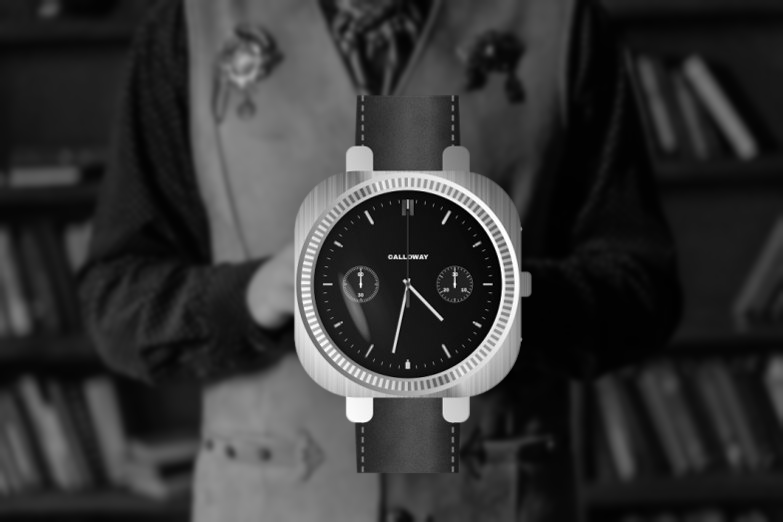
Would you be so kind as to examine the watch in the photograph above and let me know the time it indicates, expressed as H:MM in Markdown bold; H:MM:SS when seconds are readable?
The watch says **4:32**
